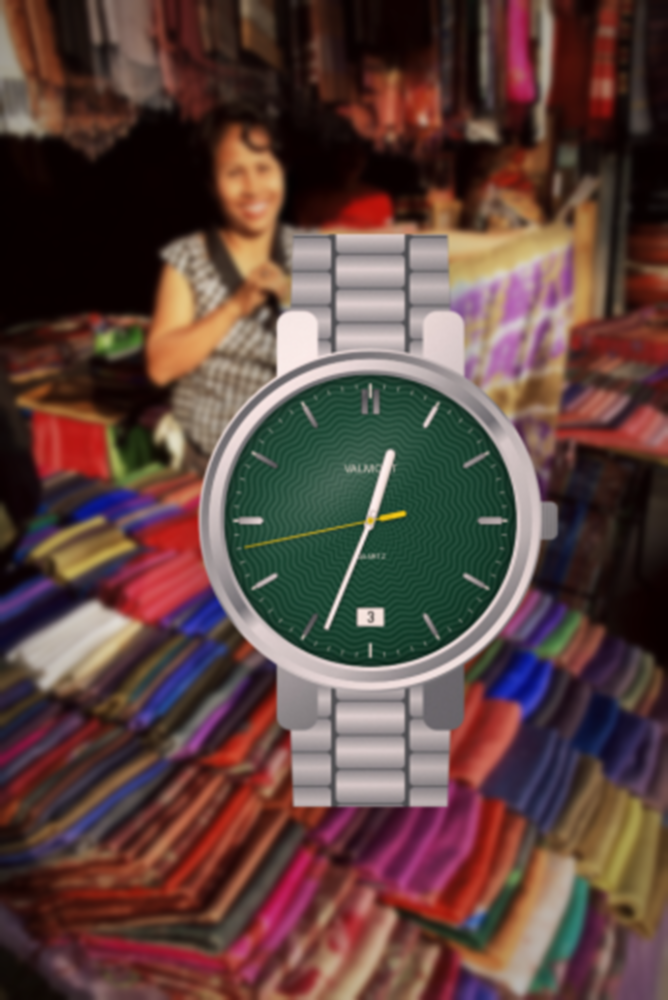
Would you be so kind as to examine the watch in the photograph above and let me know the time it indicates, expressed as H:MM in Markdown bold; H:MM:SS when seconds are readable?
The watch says **12:33:43**
